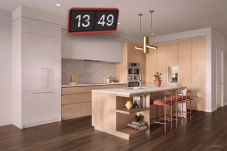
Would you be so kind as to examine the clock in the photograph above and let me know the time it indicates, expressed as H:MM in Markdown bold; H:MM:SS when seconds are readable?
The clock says **13:49**
